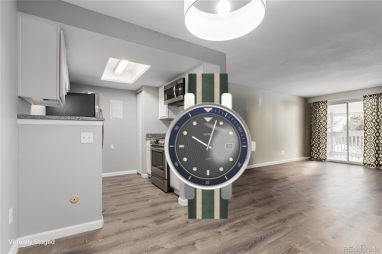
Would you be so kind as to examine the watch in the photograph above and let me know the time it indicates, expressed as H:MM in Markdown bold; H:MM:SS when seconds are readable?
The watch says **10:03**
